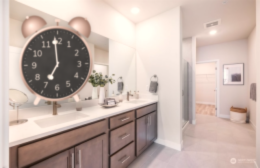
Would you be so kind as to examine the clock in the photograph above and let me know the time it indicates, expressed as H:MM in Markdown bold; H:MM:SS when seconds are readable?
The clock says **6:59**
